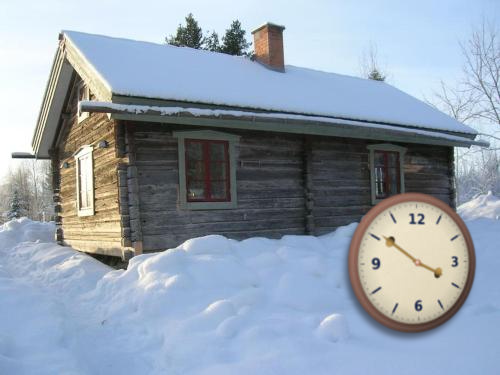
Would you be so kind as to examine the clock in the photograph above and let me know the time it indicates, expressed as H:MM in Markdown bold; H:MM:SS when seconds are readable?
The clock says **3:51**
